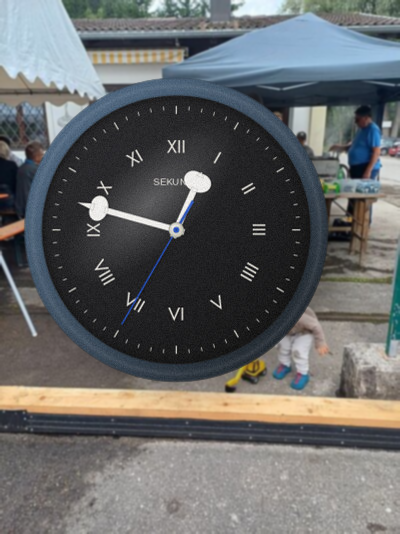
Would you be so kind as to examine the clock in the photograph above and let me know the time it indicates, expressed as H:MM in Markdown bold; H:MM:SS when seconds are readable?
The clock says **12:47:35**
